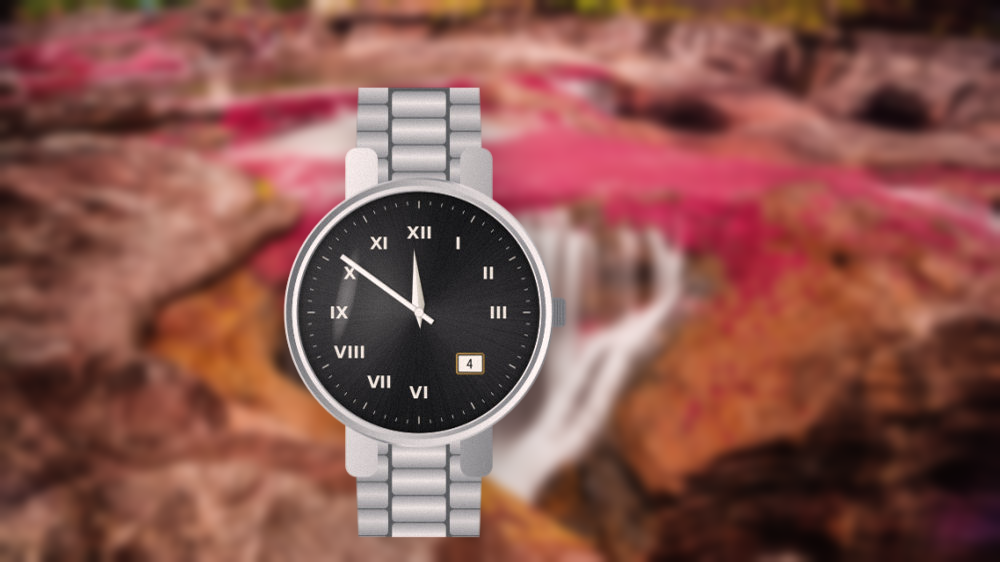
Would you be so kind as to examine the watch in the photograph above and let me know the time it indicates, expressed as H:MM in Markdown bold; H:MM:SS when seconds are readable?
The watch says **11:51**
